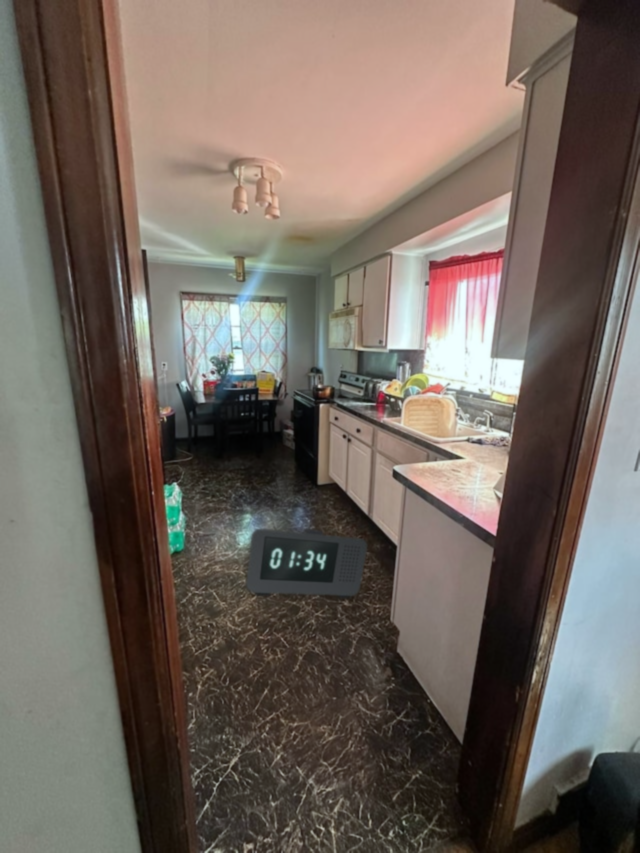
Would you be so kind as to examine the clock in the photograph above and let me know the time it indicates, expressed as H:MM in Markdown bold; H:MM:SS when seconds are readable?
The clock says **1:34**
